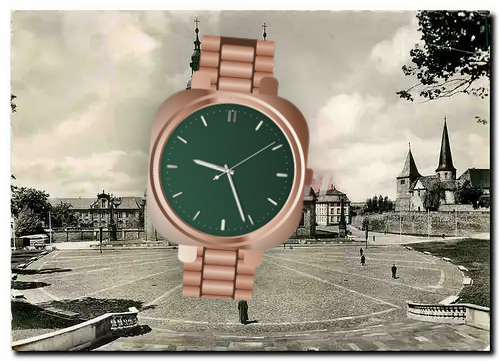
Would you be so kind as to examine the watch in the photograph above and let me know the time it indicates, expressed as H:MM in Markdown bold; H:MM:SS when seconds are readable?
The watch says **9:26:09**
